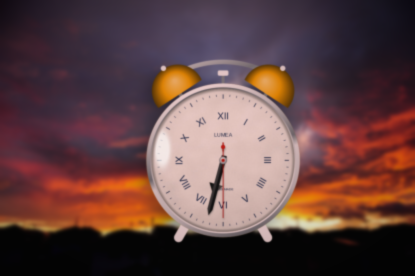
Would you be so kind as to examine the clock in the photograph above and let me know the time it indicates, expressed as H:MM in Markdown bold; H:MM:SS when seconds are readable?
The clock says **6:32:30**
